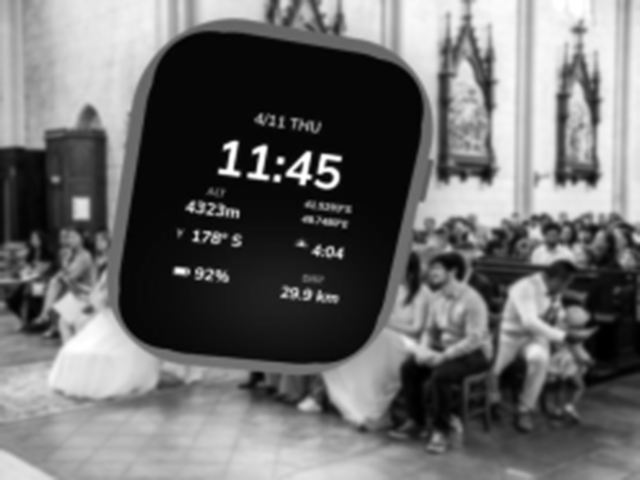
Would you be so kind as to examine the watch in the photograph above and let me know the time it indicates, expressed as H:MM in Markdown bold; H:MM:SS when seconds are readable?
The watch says **11:45**
